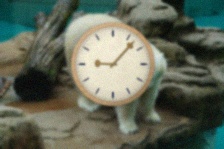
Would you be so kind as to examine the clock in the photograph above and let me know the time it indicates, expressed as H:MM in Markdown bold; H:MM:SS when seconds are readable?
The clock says **9:07**
